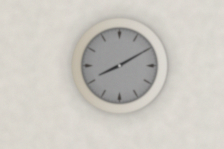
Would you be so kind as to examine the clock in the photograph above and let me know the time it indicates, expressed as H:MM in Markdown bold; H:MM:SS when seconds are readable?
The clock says **8:10**
